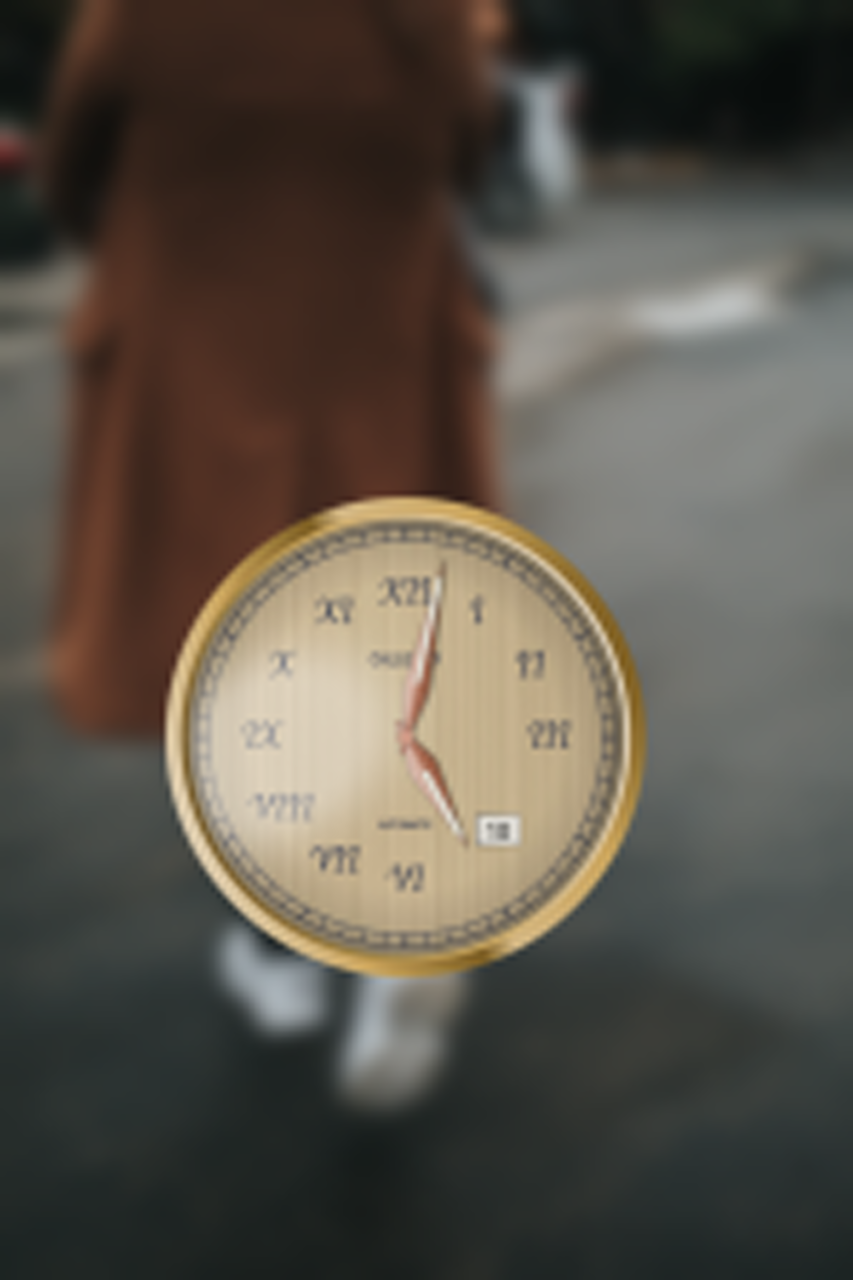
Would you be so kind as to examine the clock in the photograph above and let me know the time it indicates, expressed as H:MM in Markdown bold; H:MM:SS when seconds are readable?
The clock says **5:02**
